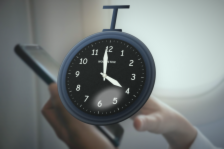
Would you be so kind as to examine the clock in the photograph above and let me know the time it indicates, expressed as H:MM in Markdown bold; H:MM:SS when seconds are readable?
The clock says **3:59**
